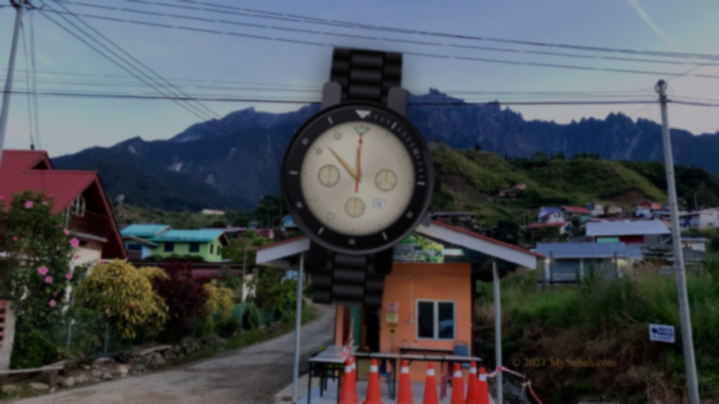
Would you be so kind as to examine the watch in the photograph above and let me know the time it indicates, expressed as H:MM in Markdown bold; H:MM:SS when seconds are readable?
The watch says **11:52**
